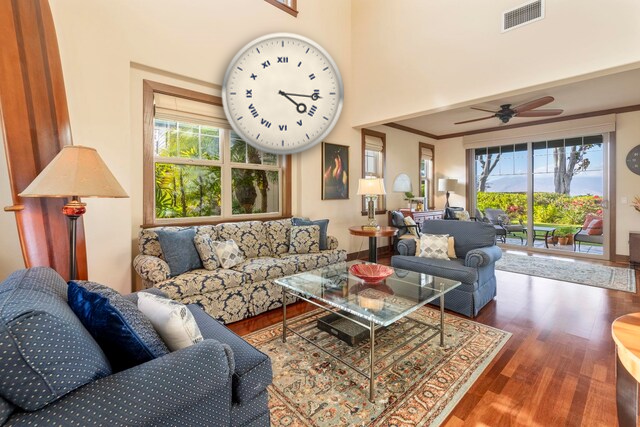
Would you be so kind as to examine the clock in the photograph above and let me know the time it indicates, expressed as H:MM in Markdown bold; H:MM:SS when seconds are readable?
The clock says **4:16**
